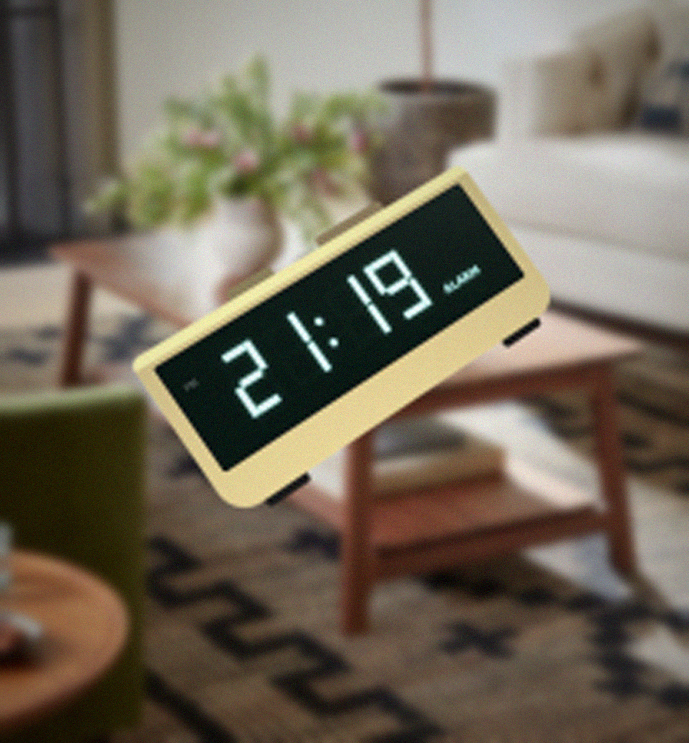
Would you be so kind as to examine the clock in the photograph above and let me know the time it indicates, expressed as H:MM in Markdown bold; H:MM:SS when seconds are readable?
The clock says **21:19**
